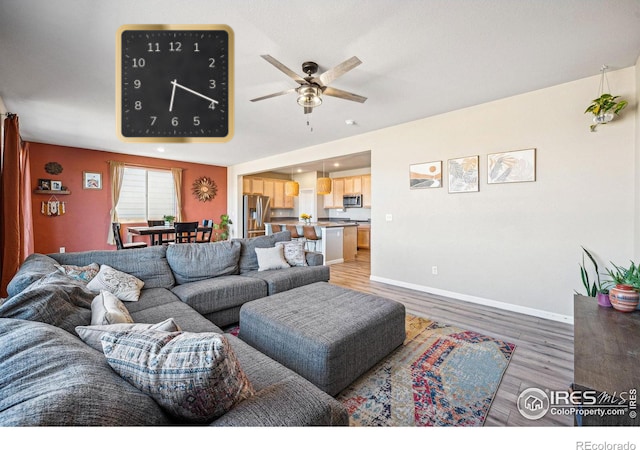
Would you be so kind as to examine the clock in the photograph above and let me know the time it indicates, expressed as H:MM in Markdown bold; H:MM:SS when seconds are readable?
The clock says **6:19**
